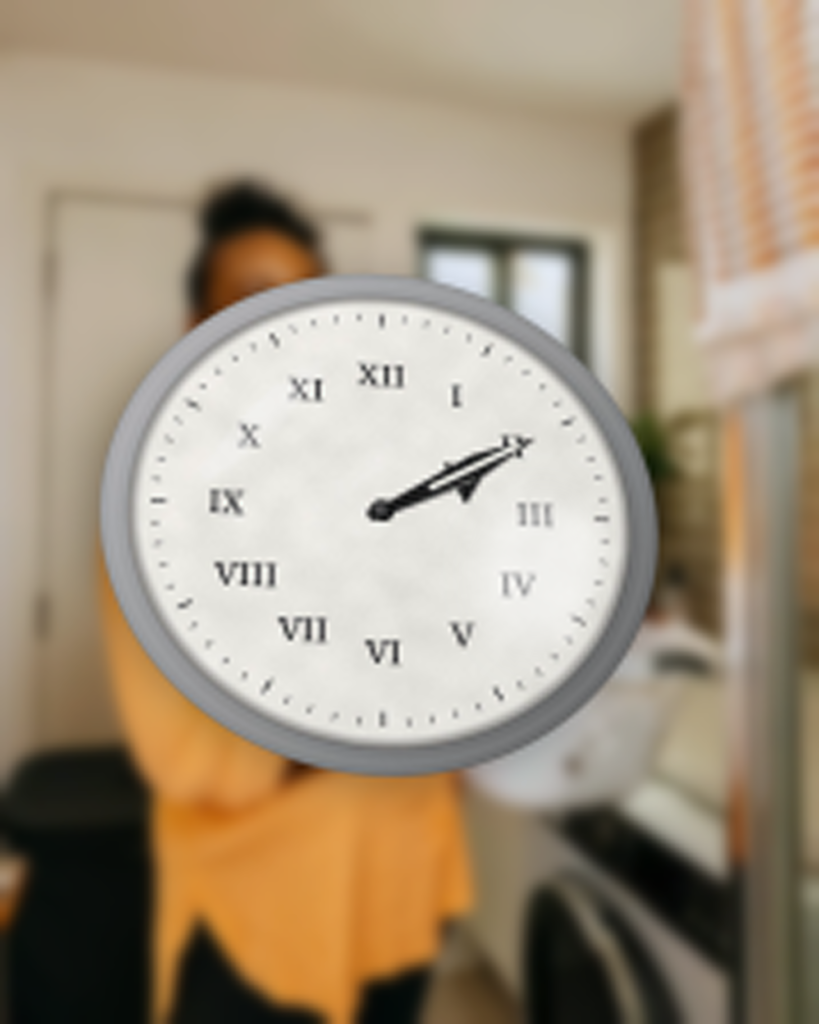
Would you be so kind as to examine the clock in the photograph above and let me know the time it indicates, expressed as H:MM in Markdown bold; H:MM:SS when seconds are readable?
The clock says **2:10**
